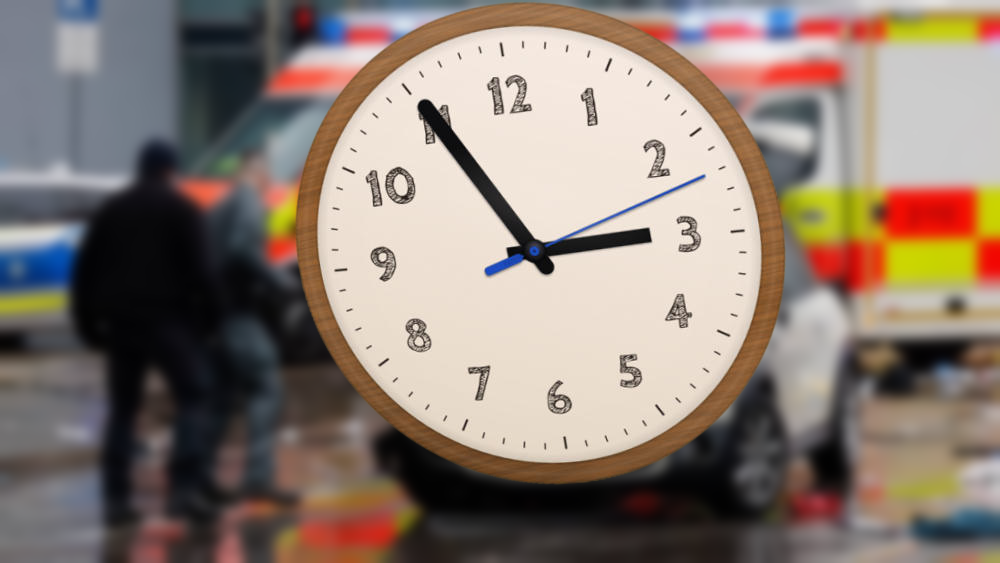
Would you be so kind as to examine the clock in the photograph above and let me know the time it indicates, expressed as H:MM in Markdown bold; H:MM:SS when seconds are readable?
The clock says **2:55:12**
